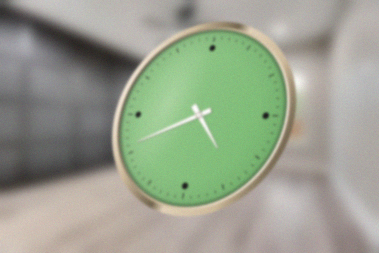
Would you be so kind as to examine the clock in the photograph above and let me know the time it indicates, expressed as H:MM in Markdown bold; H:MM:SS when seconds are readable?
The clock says **4:41**
